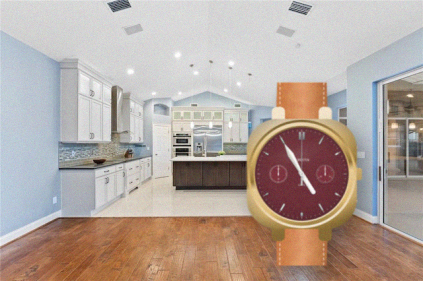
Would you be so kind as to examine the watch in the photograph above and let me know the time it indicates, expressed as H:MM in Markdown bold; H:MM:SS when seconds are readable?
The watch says **4:55**
